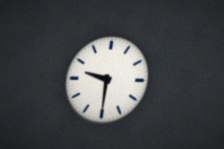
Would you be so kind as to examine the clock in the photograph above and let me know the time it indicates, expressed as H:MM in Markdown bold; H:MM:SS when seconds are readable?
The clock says **9:30**
